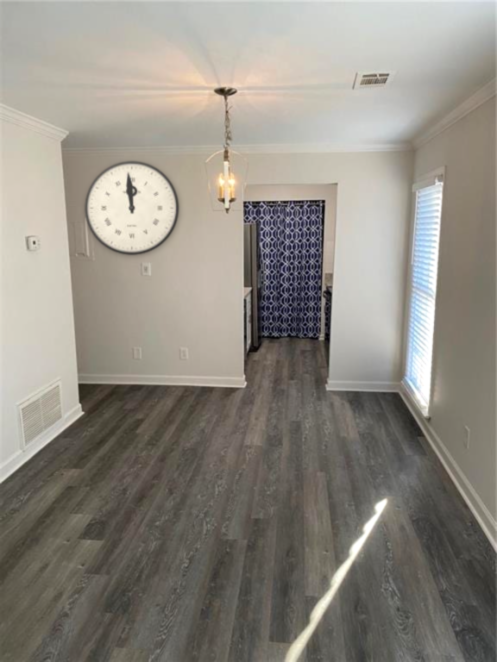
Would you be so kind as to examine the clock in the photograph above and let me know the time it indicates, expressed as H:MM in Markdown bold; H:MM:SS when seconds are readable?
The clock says **11:59**
